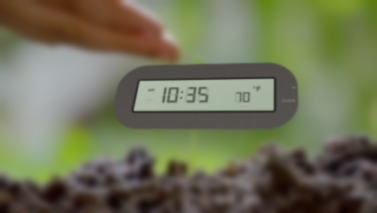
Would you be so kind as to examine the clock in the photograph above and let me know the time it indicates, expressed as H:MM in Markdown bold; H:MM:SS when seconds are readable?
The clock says **10:35**
